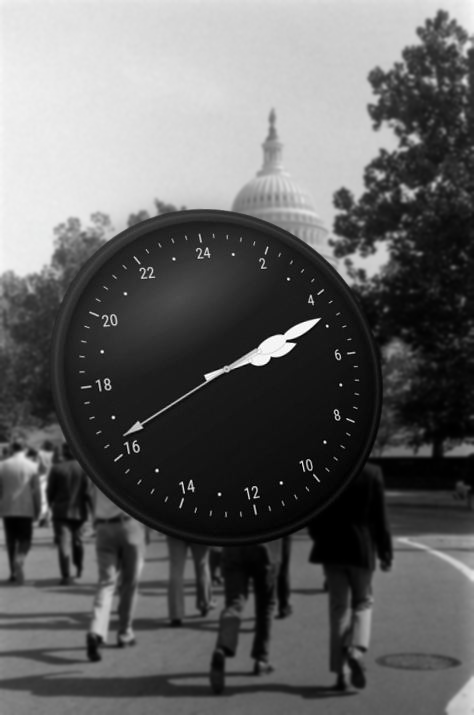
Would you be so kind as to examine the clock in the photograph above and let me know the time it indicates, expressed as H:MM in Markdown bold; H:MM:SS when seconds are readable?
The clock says **5:11:41**
